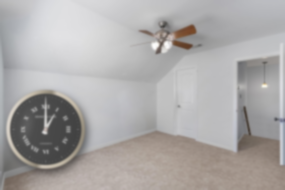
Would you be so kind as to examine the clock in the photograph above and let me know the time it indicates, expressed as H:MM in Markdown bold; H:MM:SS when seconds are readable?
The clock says **1:00**
